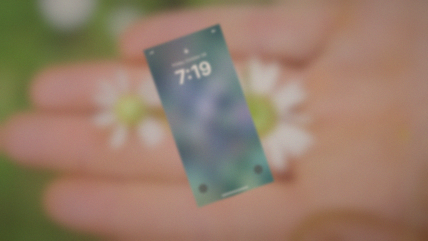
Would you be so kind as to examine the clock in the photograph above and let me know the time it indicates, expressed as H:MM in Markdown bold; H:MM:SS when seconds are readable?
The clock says **7:19**
